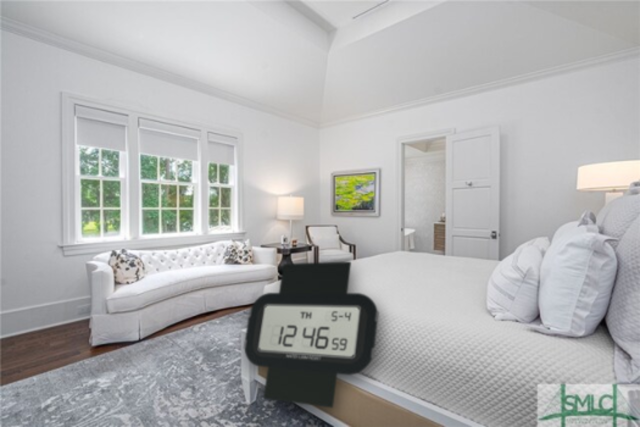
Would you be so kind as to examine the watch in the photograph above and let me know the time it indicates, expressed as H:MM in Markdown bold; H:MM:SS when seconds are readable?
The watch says **12:46**
